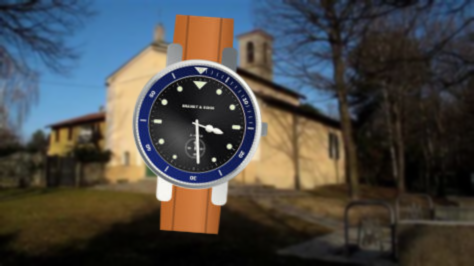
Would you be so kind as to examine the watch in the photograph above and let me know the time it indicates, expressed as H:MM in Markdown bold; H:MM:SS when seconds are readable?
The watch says **3:29**
